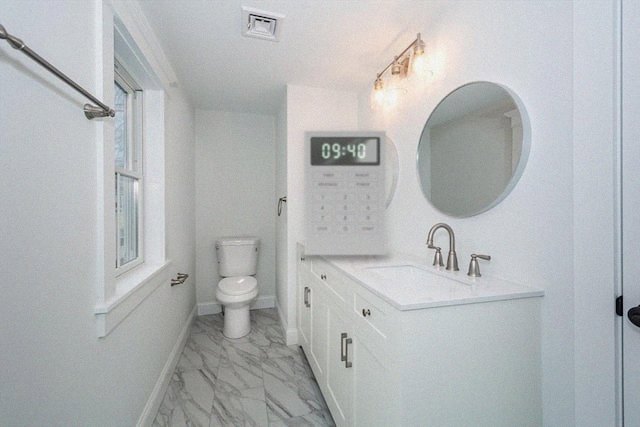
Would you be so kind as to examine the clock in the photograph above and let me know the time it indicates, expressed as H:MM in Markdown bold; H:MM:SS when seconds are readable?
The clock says **9:40**
